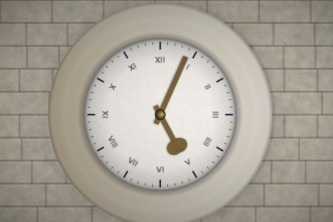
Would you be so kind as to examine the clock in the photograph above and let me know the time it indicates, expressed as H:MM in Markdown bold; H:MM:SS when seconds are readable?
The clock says **5:04**
